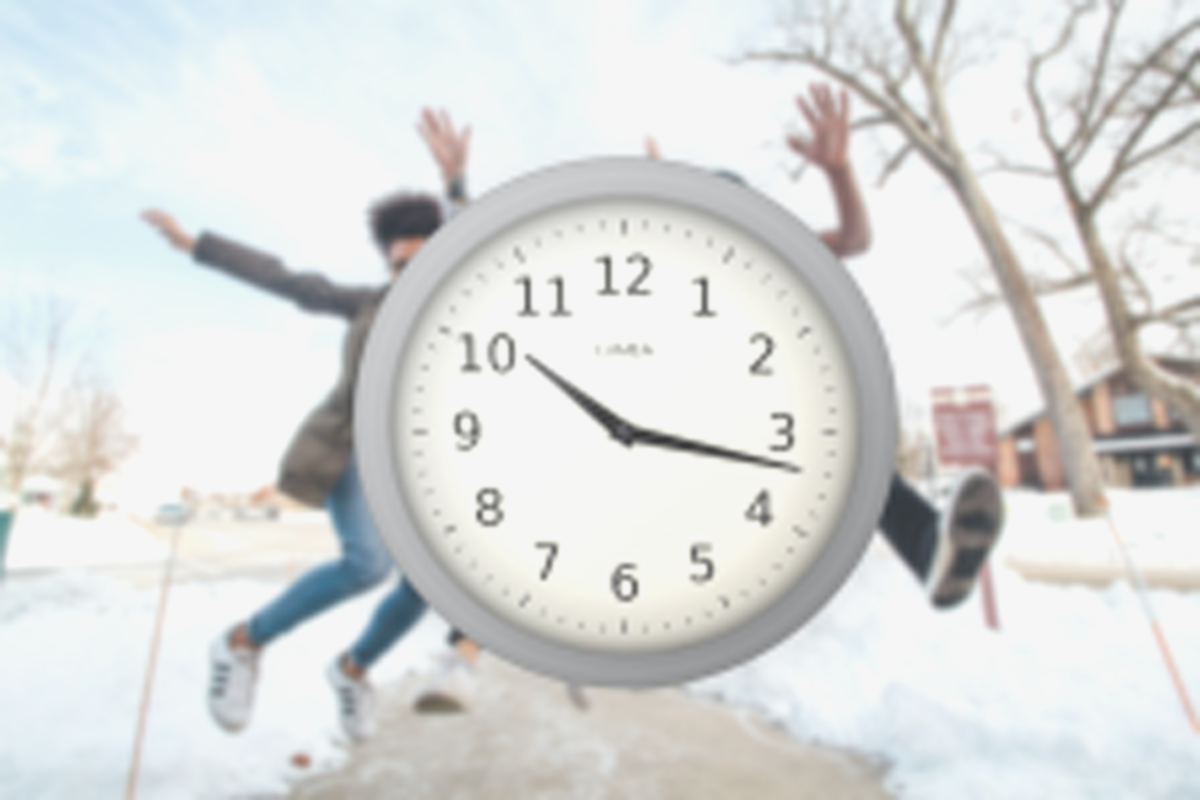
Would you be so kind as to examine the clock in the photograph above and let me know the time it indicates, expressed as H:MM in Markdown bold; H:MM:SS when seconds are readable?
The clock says **10:17**
